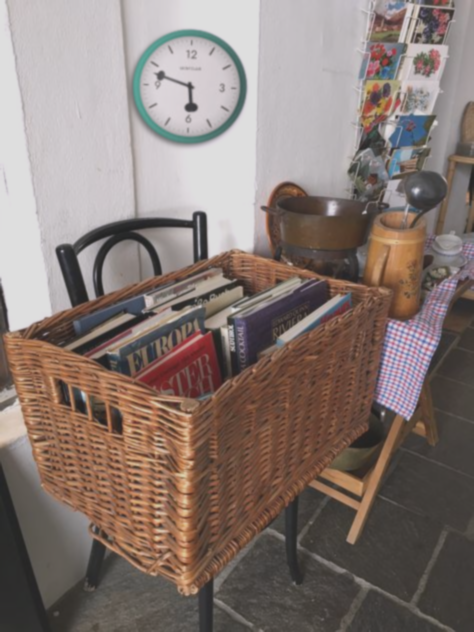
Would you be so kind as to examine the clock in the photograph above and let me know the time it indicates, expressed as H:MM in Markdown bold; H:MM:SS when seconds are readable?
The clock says **5:48**
